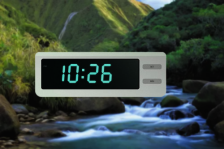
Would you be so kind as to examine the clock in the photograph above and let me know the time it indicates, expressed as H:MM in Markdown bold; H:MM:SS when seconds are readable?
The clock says **10:26**
